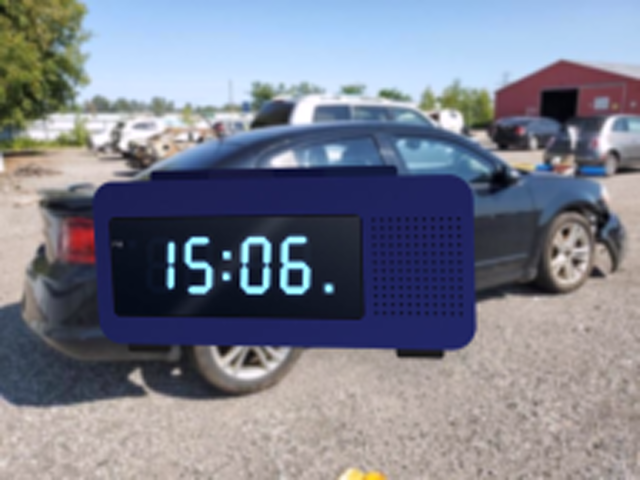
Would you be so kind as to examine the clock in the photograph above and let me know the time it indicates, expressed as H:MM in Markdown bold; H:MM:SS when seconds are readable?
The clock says **15:06**
